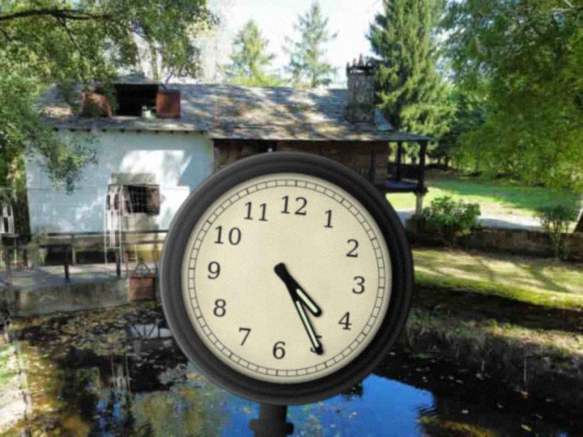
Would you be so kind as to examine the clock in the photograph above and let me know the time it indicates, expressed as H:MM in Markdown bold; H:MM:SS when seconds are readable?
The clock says **4:25**
